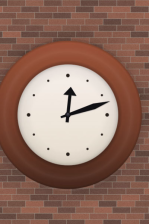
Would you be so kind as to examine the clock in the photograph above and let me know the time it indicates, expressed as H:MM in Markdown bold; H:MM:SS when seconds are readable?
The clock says **12:12**
